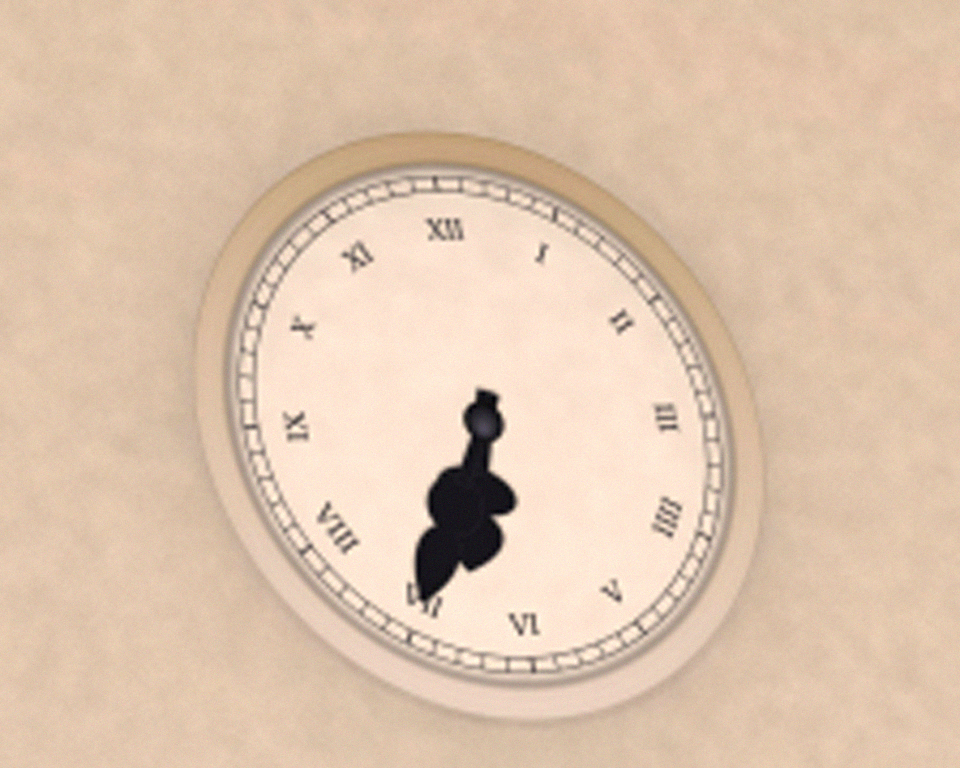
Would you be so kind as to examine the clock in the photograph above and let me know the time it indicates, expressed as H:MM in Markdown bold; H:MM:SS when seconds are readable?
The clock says **6:35**
